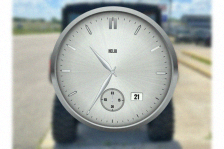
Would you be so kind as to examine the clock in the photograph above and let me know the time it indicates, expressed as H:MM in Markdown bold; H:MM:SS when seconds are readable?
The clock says **10:35**
